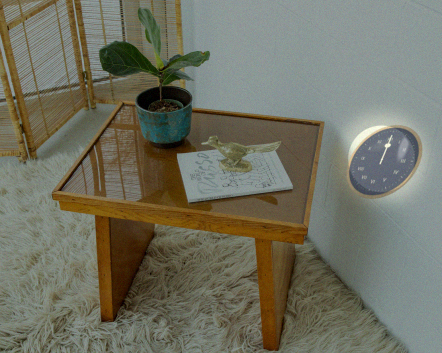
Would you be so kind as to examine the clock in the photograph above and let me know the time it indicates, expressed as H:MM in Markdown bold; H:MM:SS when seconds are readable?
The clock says **12:00**
